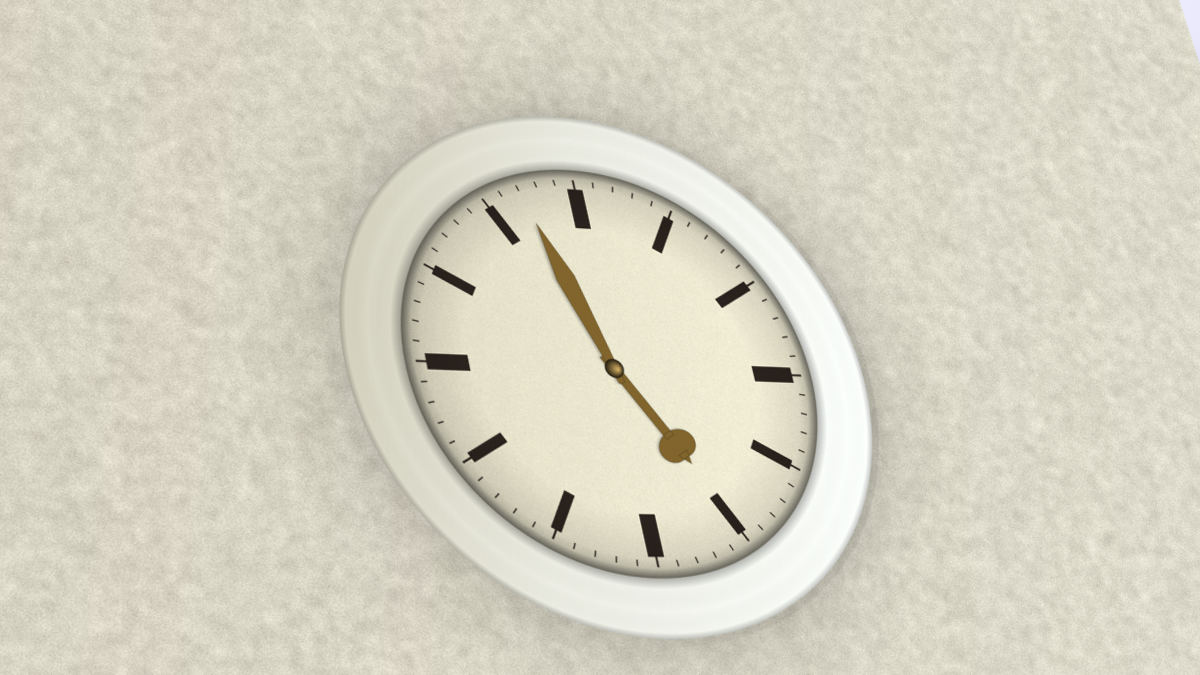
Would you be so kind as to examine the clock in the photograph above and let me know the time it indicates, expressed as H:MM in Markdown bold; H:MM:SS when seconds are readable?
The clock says **4:57**
